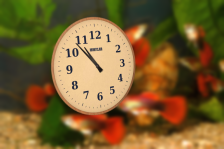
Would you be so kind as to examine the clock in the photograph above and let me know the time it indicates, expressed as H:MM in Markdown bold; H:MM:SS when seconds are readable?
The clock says **10:53**
